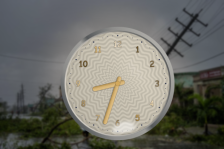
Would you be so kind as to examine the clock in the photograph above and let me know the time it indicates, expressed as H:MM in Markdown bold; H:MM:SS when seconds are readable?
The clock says **8:33**
